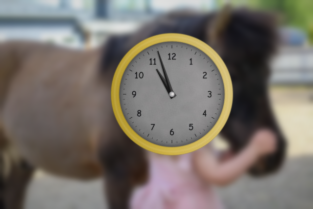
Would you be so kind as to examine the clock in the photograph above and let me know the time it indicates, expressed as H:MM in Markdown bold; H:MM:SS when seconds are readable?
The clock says **10:57**
